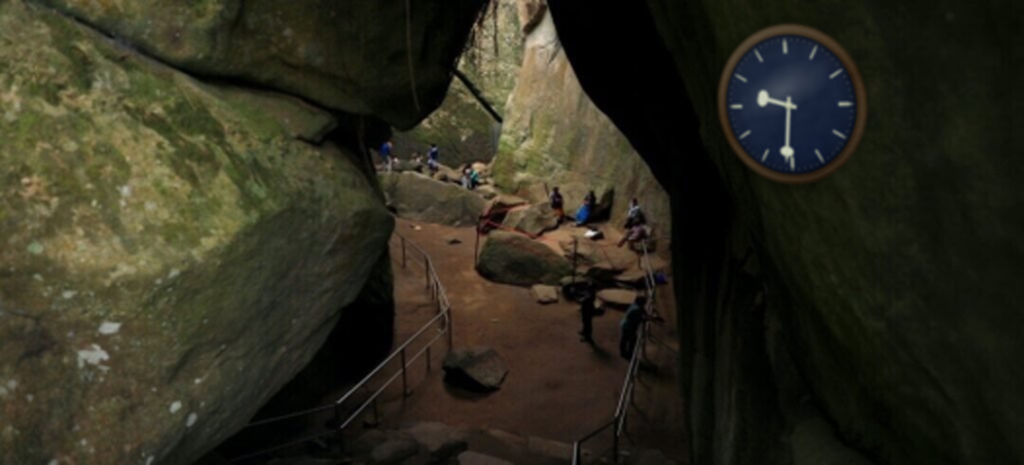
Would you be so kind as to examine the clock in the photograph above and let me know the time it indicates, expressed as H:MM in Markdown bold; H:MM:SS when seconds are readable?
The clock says **9:31**
